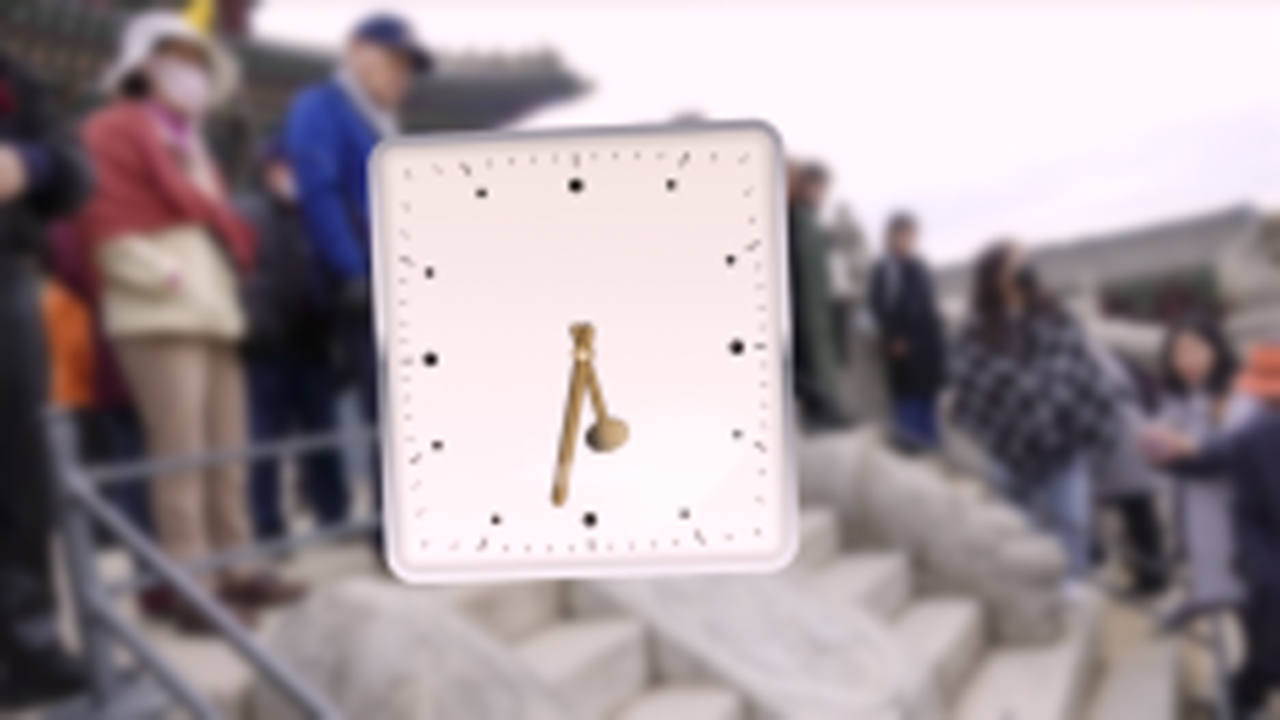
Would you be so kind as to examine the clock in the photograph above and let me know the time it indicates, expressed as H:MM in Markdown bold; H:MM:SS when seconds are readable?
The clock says **5:32**
